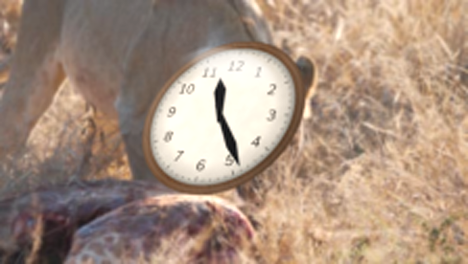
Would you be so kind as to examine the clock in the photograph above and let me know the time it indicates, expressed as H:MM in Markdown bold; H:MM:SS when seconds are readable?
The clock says **11:24**
